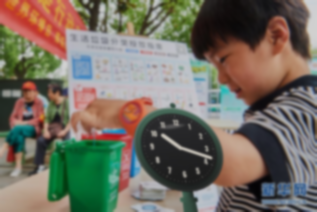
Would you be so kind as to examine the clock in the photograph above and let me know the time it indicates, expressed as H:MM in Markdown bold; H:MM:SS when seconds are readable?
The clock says **10:18**
